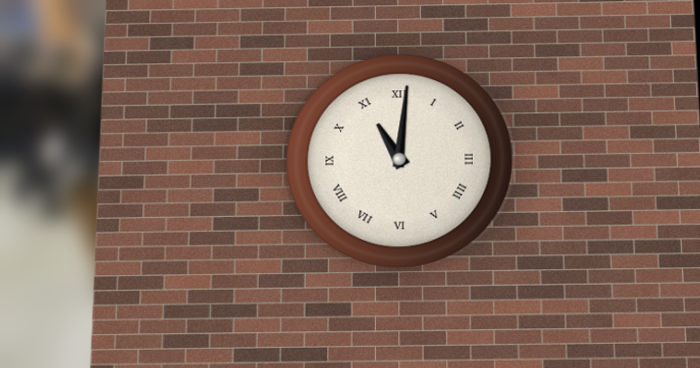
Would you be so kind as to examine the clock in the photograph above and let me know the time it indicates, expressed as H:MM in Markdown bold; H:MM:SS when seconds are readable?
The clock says **11:01**
